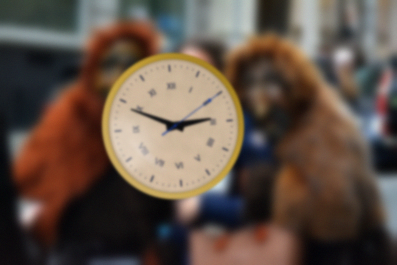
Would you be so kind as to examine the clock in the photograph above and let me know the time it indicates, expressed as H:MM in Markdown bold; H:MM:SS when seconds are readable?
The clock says **2:49:10**
